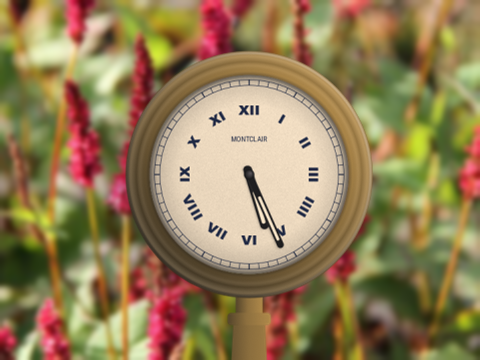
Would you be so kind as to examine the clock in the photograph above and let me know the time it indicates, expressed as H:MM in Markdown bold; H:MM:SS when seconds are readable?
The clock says **5:26**
